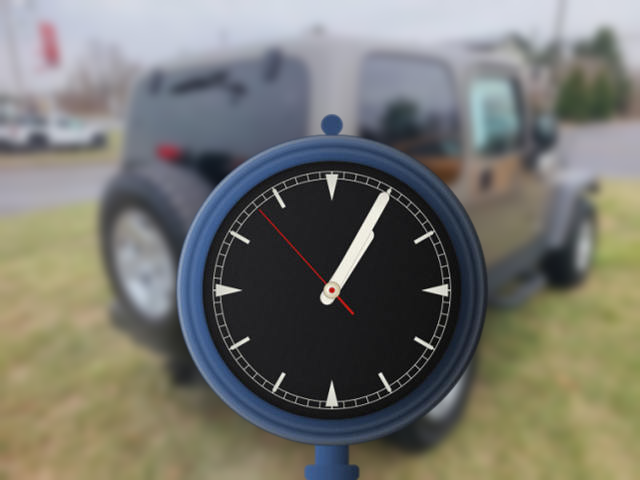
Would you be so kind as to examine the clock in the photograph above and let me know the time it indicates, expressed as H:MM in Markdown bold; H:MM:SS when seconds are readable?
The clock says **1:04:53**
